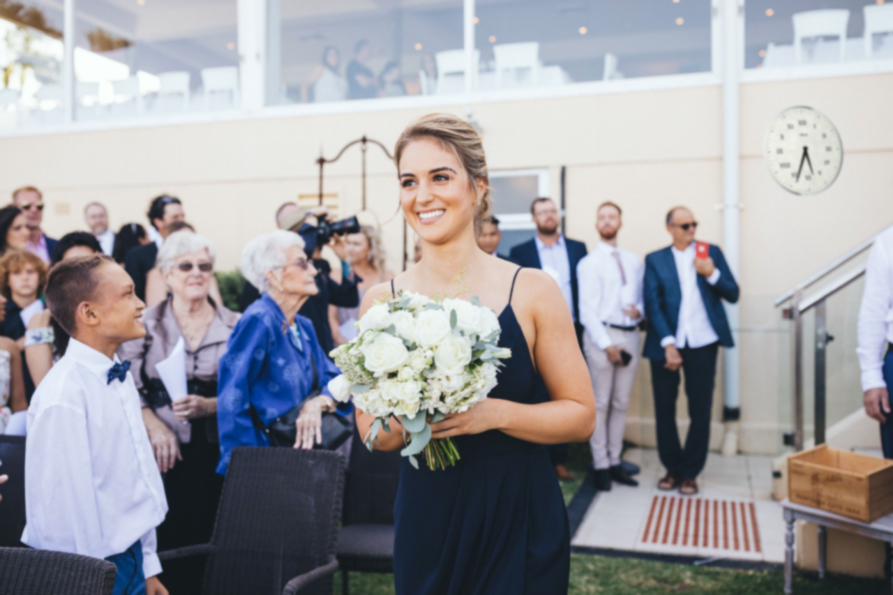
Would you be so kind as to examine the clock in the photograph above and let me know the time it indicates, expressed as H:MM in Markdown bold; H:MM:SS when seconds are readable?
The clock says **5:34**
